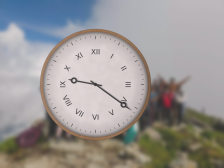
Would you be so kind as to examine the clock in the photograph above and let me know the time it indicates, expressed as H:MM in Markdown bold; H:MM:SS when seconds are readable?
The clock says **9:21**
